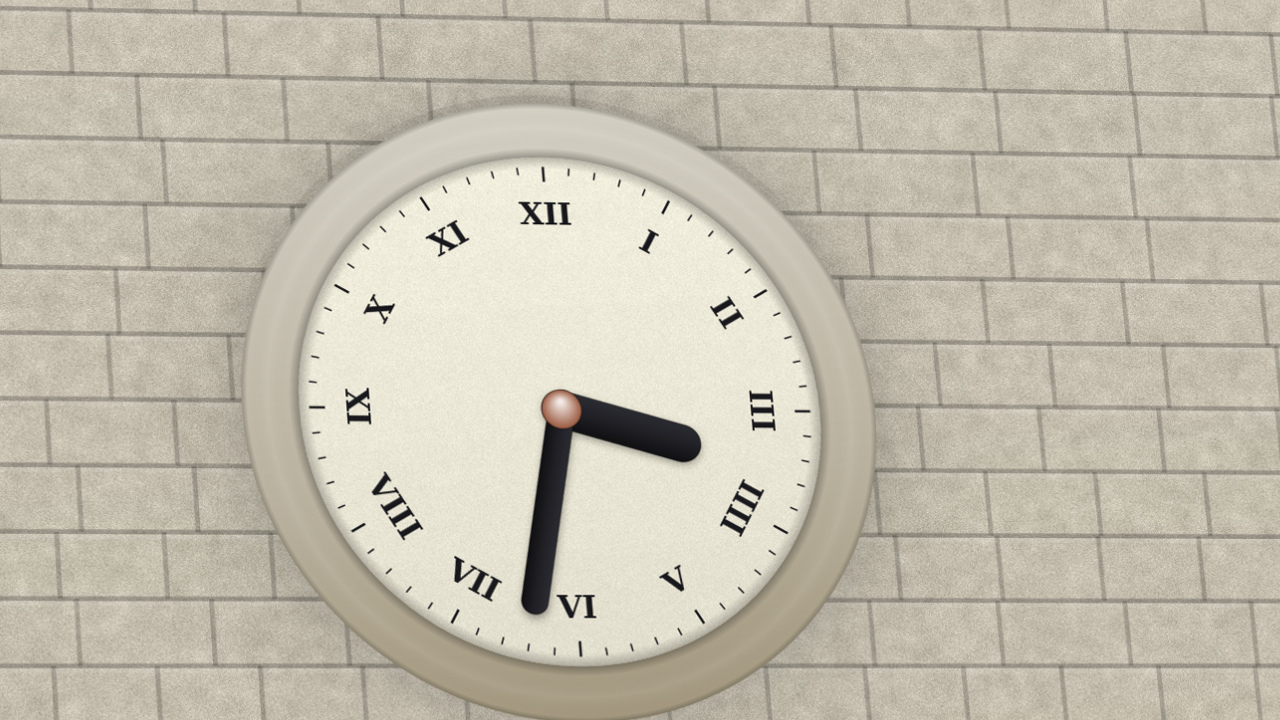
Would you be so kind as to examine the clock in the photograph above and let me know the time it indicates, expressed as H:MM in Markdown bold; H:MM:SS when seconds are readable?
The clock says **3:32**
